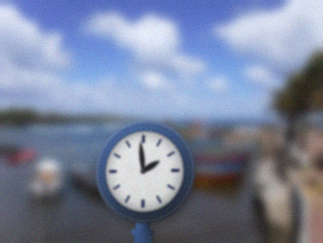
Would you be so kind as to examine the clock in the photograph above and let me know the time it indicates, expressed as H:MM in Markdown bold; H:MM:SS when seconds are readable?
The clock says **1:59**
